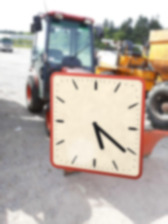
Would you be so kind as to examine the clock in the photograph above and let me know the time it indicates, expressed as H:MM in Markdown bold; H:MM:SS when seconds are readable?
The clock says **5:21**
